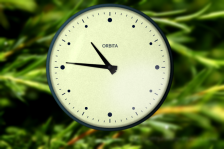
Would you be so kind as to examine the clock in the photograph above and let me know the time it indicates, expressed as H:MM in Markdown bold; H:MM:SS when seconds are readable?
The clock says **10:46**
